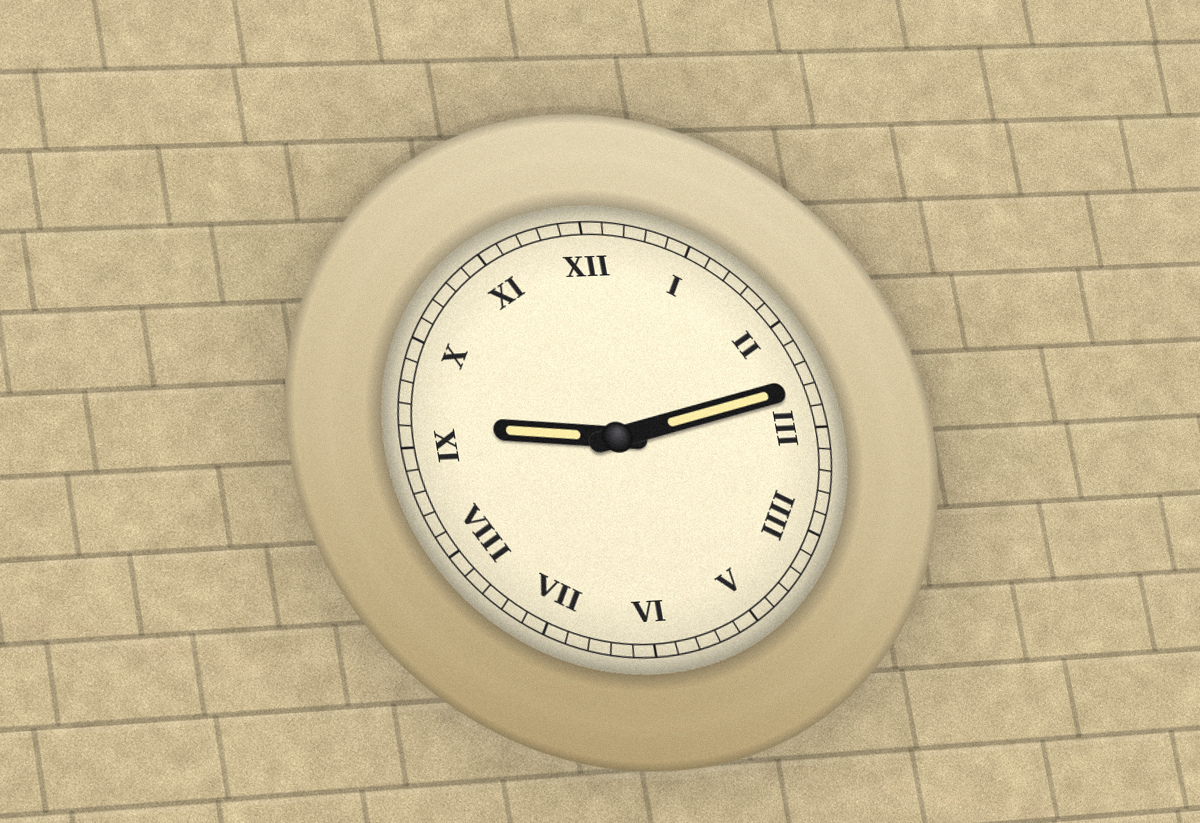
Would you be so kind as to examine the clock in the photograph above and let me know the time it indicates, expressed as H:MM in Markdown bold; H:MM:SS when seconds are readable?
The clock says **9:13**
